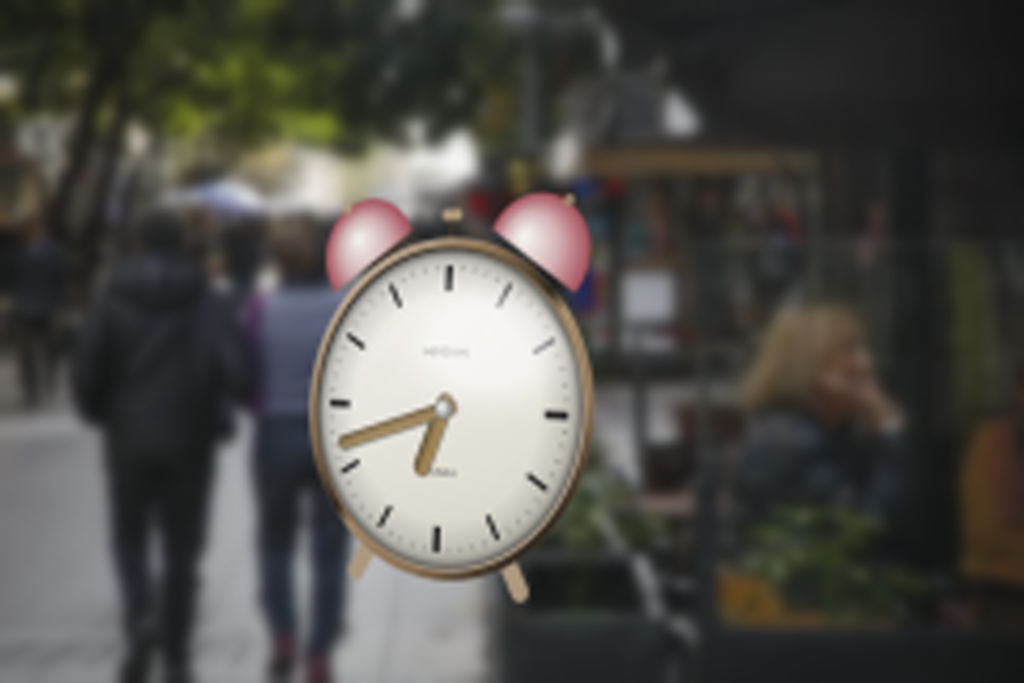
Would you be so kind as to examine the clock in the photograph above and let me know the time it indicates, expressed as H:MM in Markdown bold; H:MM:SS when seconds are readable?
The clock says **6:42**
